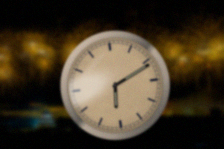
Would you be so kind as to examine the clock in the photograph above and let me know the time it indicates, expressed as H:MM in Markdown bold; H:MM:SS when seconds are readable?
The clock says **6:11**
